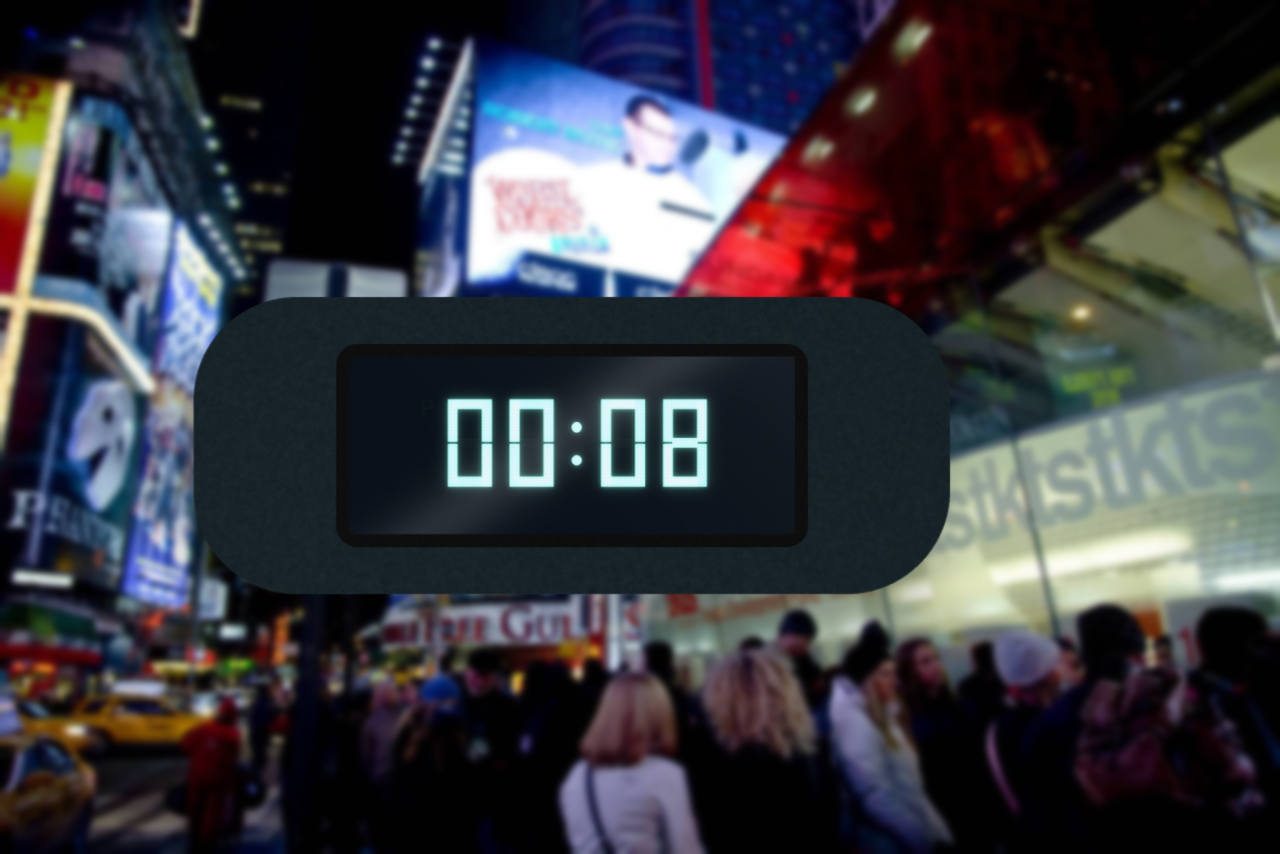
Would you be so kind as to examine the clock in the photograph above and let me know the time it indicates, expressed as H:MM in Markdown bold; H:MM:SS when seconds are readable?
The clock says **0:08**
